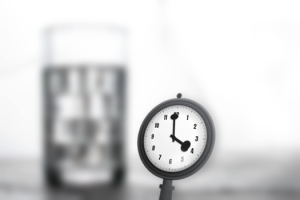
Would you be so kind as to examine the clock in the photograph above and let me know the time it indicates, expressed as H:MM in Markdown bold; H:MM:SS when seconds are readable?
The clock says **3:59**
